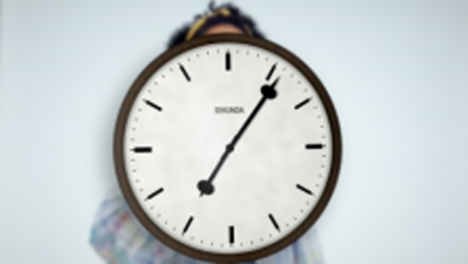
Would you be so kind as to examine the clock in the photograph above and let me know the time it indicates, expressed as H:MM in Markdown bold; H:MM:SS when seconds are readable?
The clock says **7:06**
